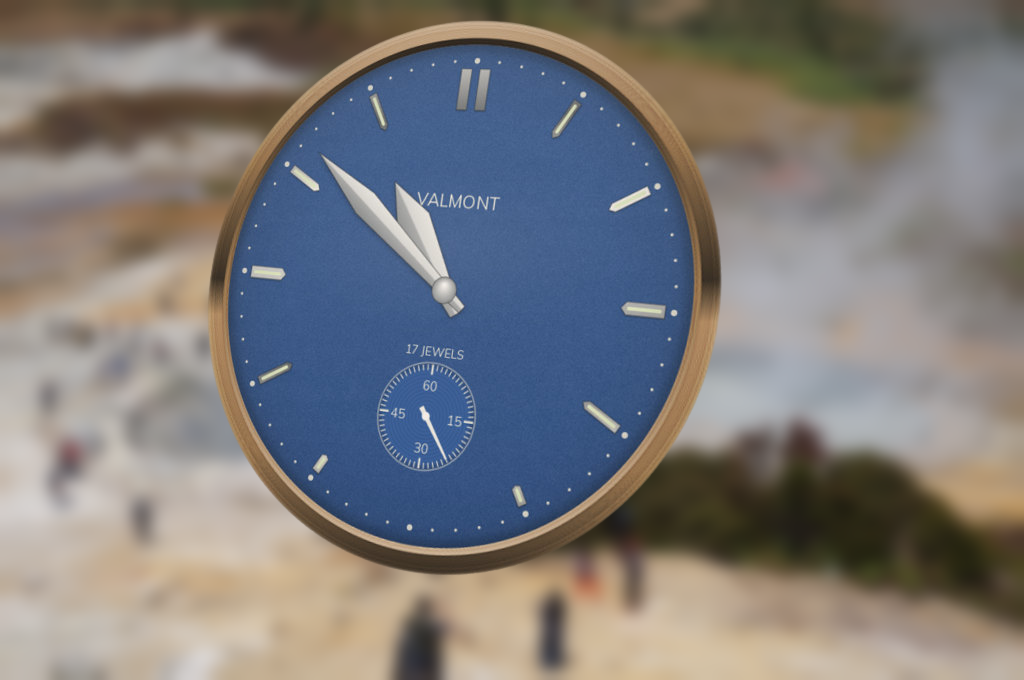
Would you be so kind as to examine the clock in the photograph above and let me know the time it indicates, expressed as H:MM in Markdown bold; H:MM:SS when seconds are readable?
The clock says **10:51:24**
